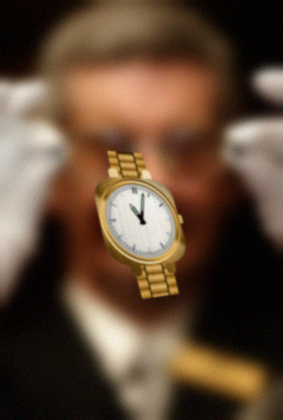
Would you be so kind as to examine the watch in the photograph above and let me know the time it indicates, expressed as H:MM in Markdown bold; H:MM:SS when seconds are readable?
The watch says **11:03**
